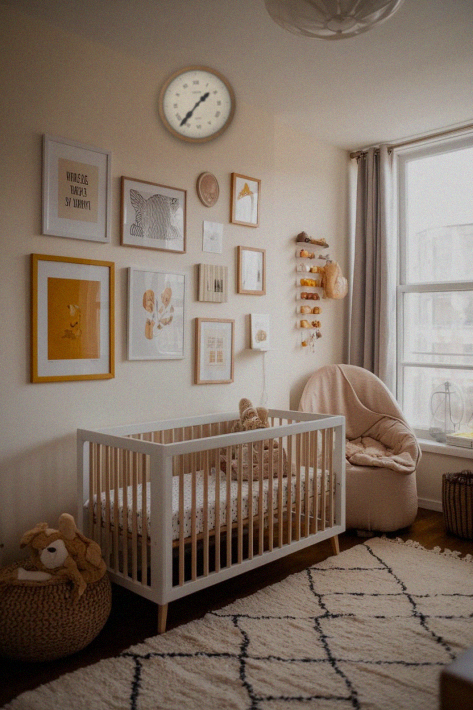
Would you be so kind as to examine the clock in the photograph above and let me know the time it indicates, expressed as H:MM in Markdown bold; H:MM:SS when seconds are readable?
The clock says **1:37**
